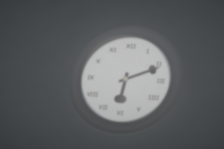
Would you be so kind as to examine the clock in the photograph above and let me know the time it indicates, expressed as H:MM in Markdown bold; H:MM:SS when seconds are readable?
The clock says **6:11**
